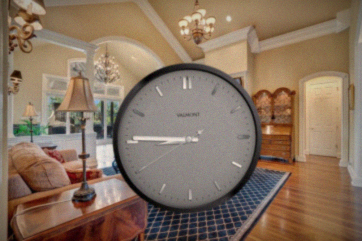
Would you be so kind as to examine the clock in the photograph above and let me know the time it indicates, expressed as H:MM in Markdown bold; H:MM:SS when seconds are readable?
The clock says **8:45:40**
